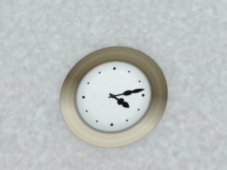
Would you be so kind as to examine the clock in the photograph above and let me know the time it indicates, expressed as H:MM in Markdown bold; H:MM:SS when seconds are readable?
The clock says **4:13**
